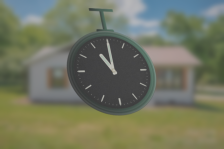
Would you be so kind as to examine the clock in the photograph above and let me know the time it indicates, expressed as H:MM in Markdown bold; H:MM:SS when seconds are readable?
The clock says **11:00**
